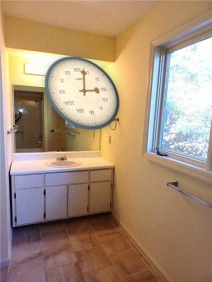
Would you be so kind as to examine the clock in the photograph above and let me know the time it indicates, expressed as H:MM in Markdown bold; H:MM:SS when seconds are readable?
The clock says **3:03**
